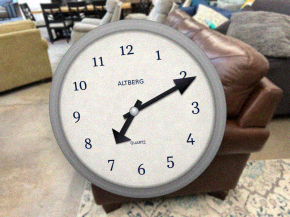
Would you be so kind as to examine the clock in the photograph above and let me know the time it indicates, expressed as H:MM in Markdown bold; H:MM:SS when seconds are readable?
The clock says **7:11**
